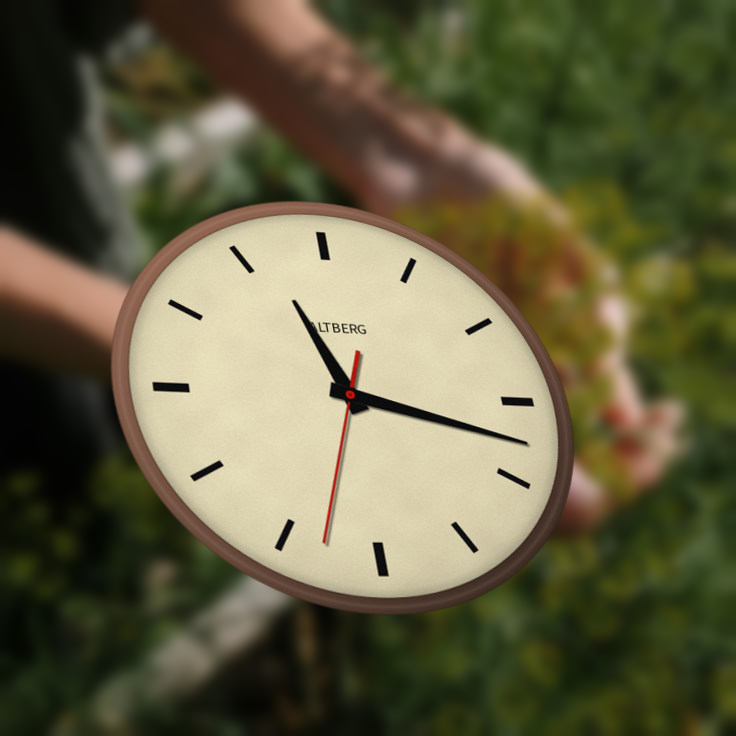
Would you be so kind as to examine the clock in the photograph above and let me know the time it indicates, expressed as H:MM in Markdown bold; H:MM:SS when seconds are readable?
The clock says **11:17:33**
